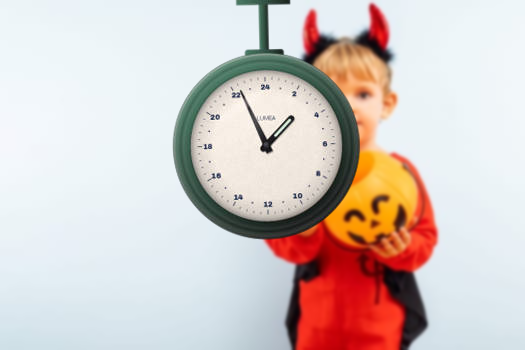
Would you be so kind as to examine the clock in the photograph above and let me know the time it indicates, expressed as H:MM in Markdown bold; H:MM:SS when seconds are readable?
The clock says **2:56**
